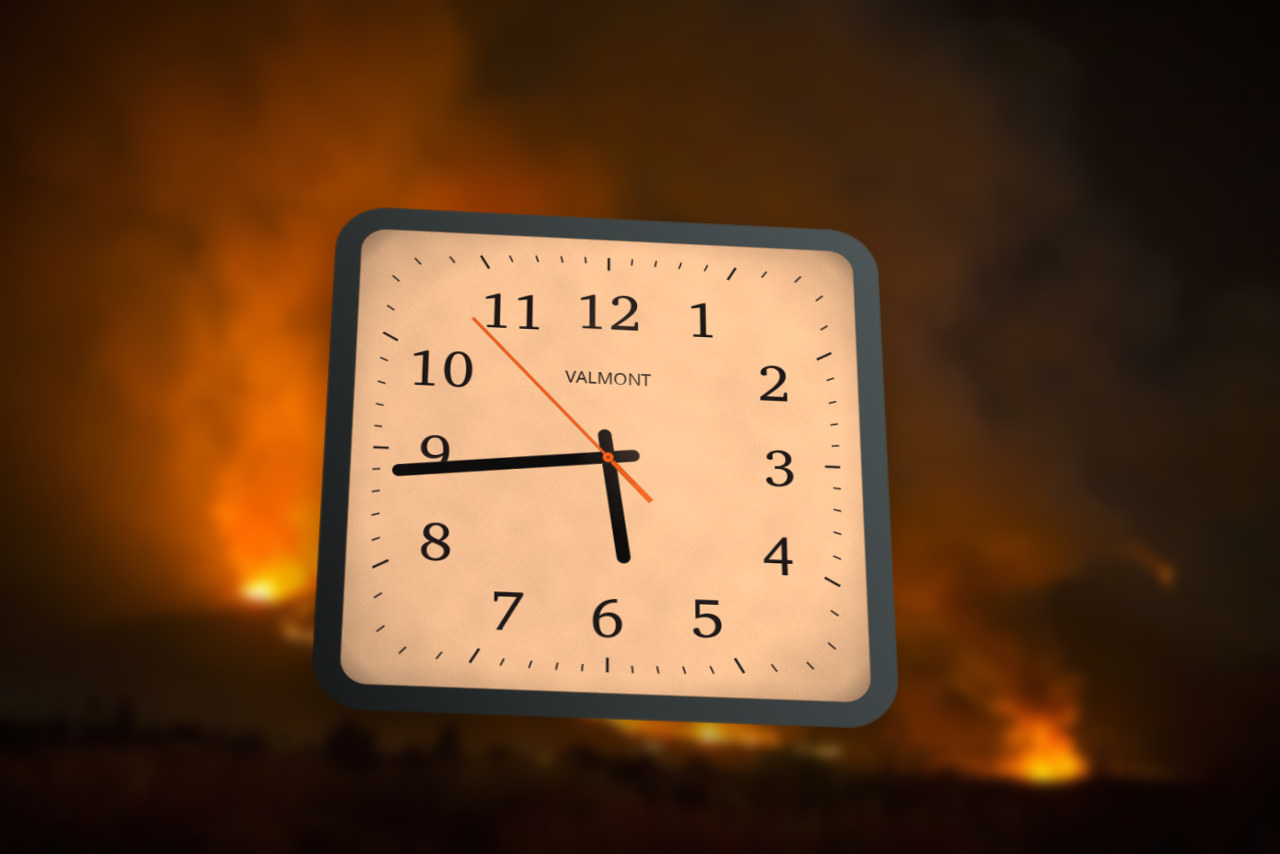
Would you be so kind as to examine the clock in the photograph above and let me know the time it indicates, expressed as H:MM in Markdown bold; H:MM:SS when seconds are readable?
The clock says **5:43:53**
